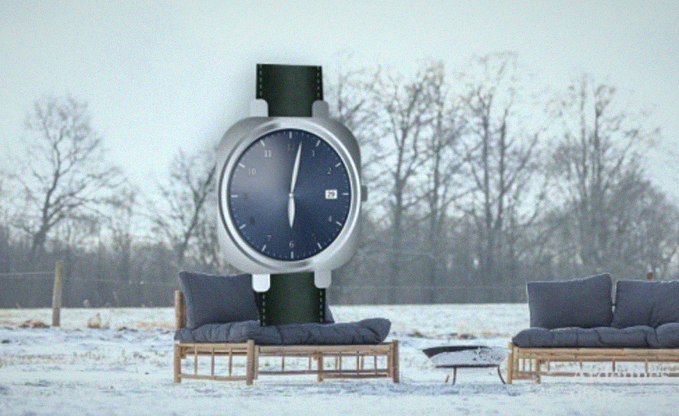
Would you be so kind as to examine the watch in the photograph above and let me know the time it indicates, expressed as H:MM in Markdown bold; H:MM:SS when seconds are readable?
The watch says **6:02**
